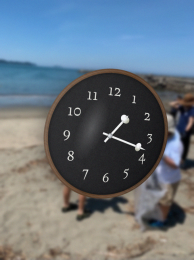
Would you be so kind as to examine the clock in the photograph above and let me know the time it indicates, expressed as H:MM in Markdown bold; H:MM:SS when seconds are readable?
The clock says **1:18**
